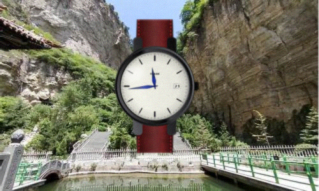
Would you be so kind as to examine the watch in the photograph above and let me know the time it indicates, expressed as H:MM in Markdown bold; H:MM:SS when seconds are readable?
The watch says **11:44**
